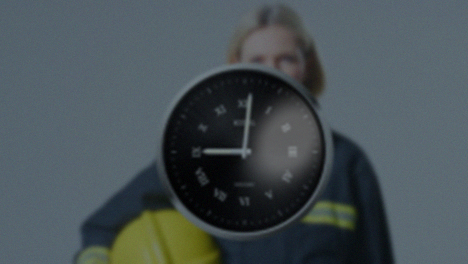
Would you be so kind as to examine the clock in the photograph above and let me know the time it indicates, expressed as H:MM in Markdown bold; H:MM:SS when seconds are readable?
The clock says **9:01**
